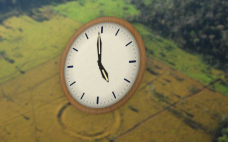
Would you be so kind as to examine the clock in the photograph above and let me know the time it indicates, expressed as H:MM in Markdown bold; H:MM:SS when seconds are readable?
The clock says **4:59**
